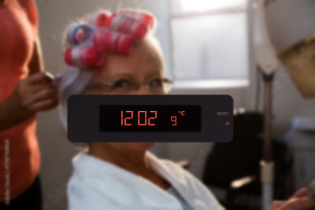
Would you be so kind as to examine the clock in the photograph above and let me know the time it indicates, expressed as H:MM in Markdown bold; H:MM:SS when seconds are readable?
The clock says **12:02**
